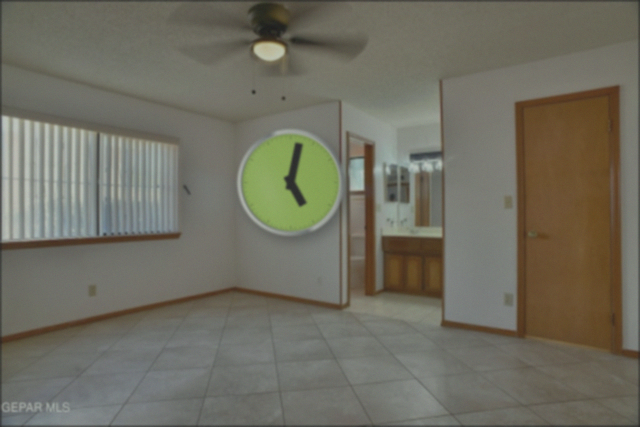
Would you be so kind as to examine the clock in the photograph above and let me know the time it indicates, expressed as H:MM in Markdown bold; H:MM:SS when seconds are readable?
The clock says **5:02**
